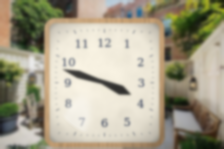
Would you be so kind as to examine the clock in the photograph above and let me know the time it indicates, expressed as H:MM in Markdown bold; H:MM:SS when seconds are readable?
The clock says **3:48**
